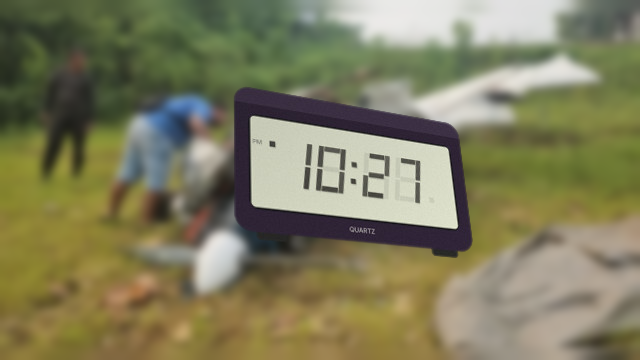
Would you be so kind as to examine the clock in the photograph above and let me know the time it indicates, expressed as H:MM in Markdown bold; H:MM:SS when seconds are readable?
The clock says **10:27**
